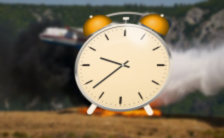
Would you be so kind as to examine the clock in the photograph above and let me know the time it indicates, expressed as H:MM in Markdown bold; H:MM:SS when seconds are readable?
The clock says **9:38**
